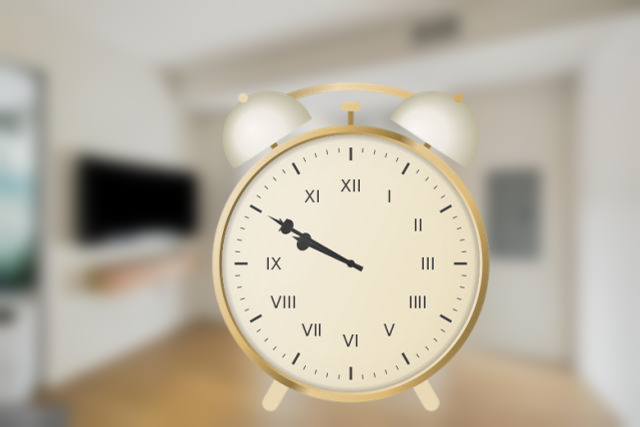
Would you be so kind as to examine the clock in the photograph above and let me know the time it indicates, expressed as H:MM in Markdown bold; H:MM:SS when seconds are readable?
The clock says **9:50**
